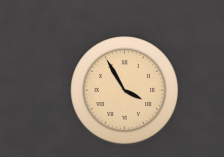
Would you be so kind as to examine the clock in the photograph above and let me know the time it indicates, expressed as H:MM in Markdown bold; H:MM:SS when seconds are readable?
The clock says **3:55**
